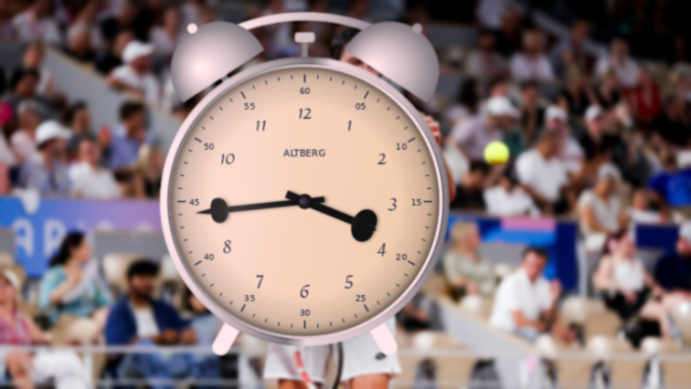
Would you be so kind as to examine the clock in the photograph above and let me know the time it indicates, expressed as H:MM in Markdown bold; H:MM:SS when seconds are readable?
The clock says **3:44**
